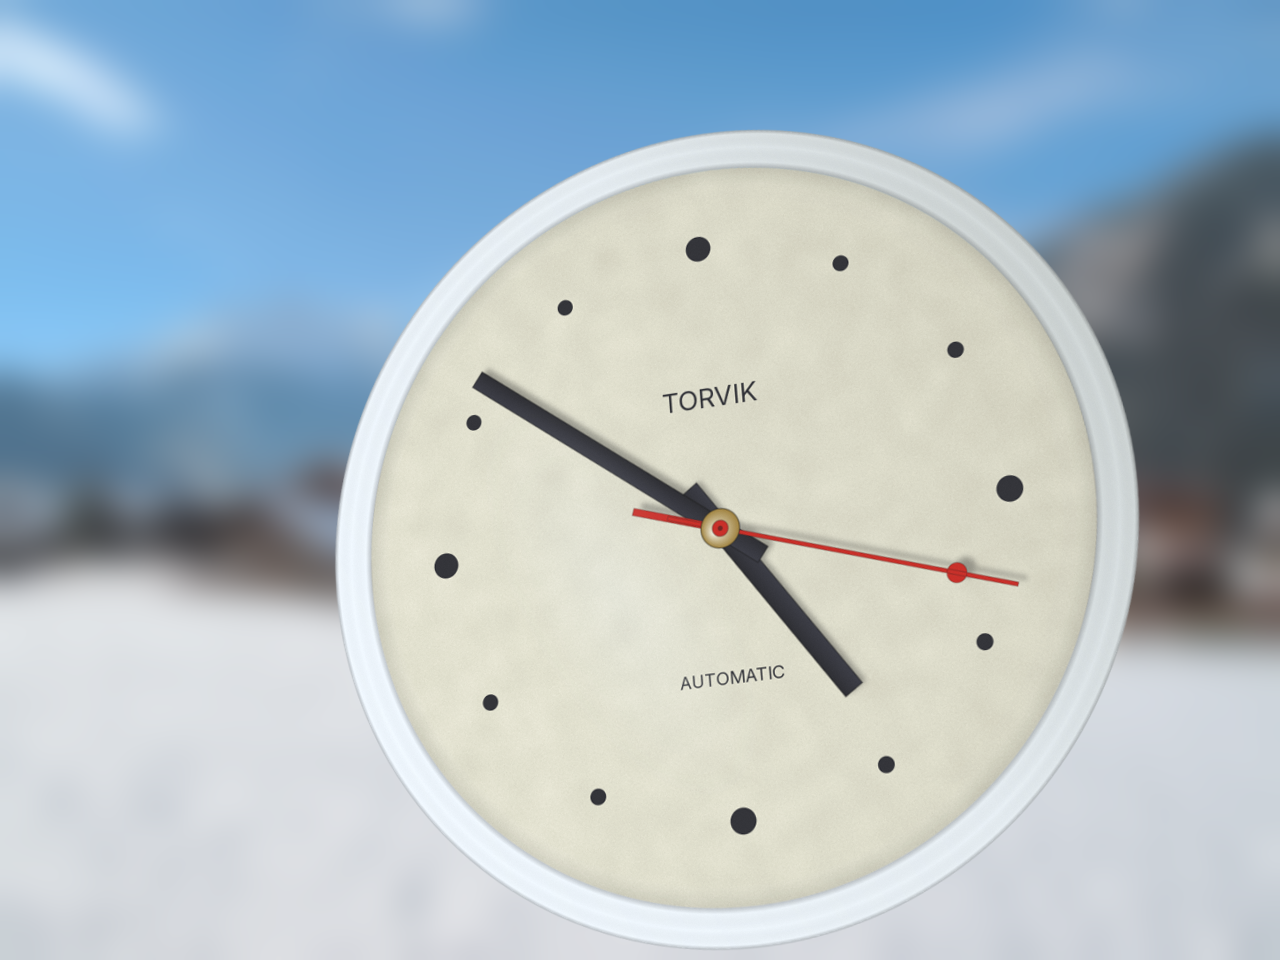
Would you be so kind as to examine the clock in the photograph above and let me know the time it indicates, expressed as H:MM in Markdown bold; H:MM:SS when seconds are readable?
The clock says **4:51:18**
